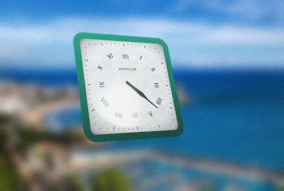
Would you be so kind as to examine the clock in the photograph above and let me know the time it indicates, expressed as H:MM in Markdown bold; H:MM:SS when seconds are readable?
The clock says **4:22**
